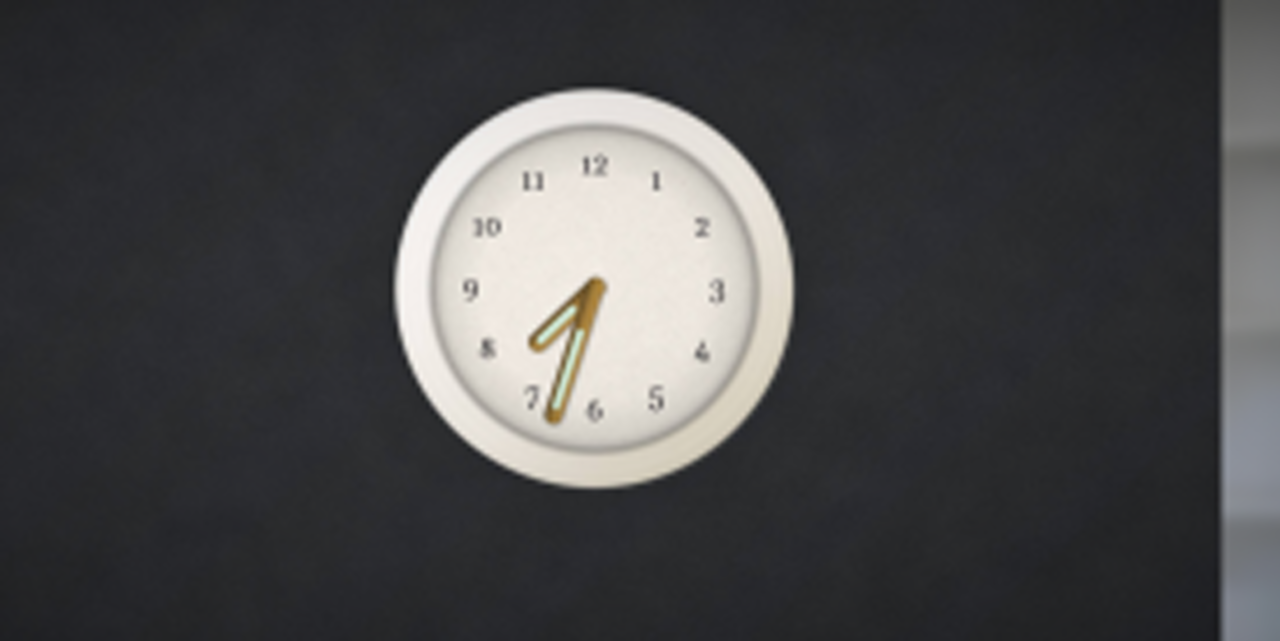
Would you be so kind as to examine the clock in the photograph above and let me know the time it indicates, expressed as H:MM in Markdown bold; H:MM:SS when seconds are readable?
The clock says **7:33**
